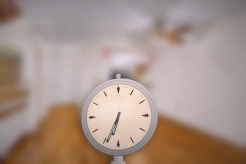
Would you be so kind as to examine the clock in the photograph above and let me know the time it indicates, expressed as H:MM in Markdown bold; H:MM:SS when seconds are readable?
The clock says **6:34**
